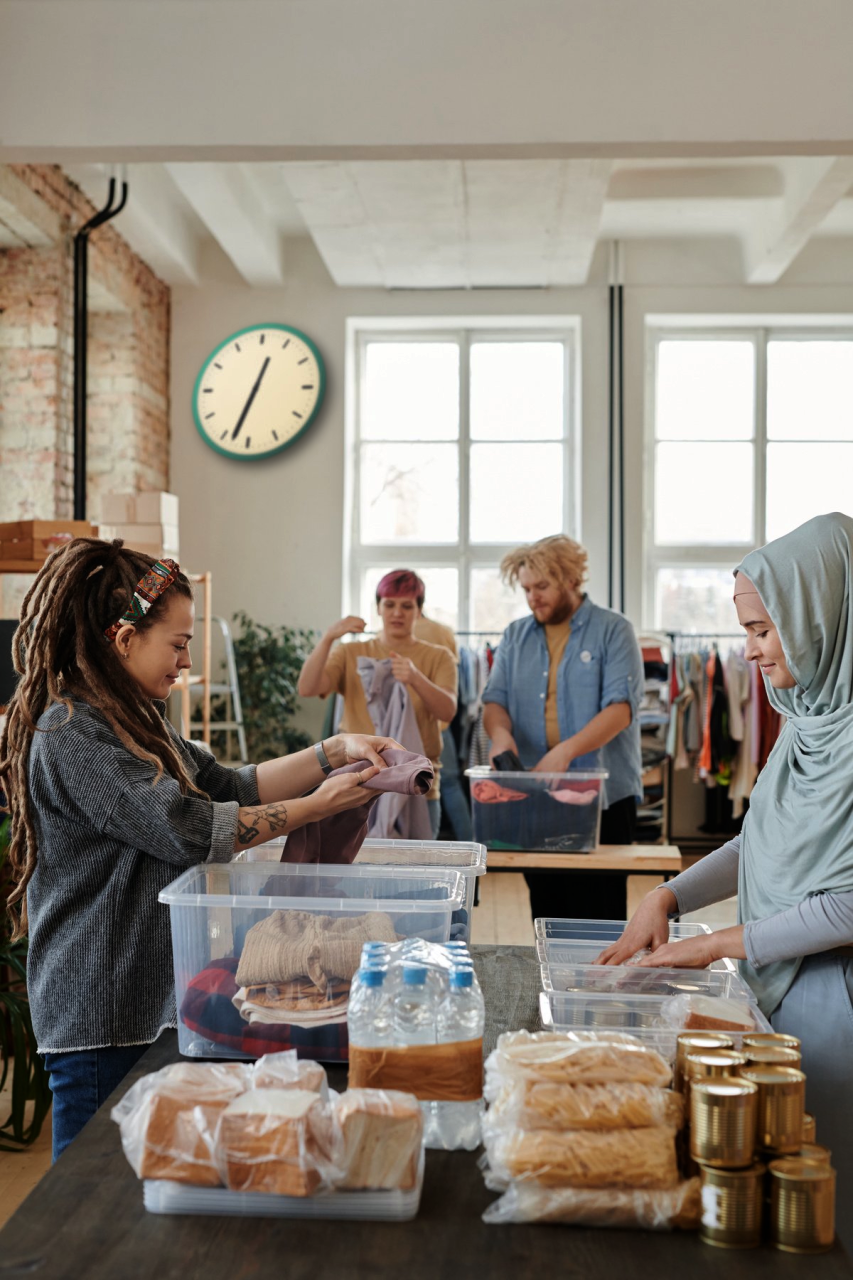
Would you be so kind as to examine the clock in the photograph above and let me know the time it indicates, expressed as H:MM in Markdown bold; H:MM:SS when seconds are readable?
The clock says **12:33**
